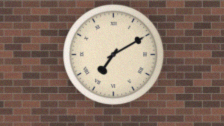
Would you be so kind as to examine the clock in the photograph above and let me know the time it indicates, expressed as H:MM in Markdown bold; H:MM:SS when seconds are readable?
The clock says **7:10**
